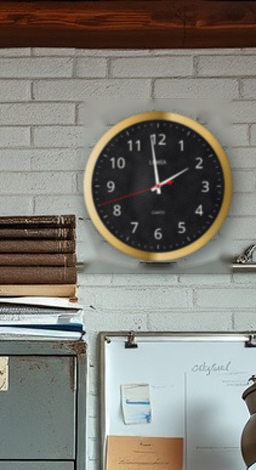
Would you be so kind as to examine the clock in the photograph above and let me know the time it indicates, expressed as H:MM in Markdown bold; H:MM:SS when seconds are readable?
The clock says **1:58:42**
